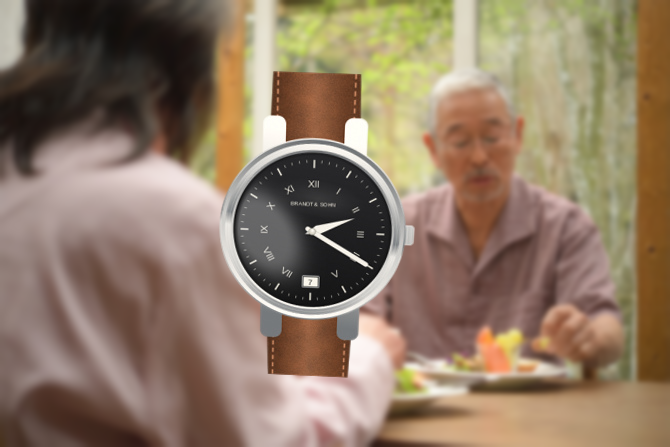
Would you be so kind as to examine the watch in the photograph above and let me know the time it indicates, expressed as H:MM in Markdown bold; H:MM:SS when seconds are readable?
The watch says **2:20**
